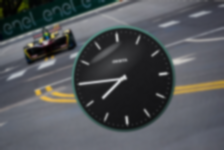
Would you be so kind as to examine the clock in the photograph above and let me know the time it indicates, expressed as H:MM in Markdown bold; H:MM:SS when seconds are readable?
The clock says **7:45**
